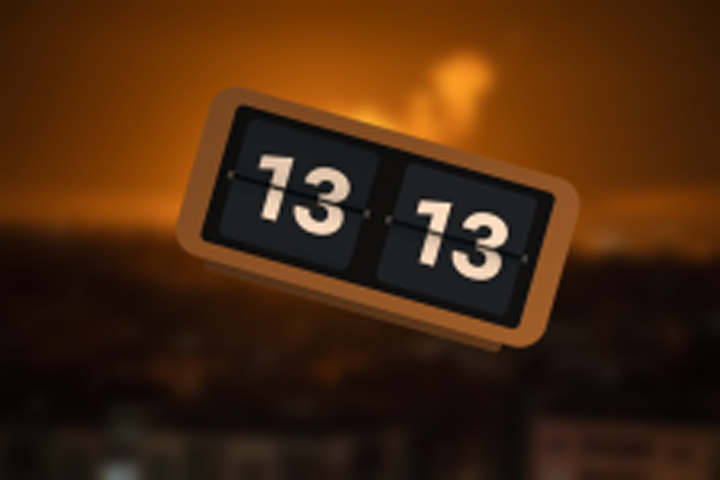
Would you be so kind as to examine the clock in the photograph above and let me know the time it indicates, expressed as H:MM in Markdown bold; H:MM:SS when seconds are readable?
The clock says **13:13**
